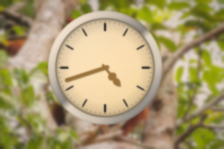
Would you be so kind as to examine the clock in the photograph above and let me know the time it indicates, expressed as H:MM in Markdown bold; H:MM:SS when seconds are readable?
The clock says **4:42**
